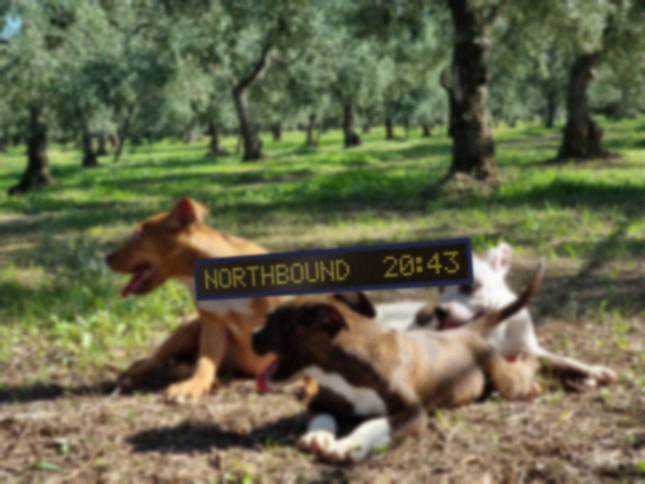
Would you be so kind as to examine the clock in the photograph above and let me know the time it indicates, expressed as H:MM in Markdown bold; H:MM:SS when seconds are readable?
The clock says **20:43**
